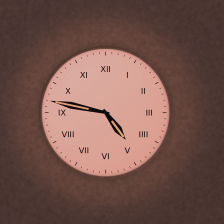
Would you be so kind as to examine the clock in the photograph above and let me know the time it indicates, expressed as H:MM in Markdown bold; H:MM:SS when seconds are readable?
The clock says **4:47**
